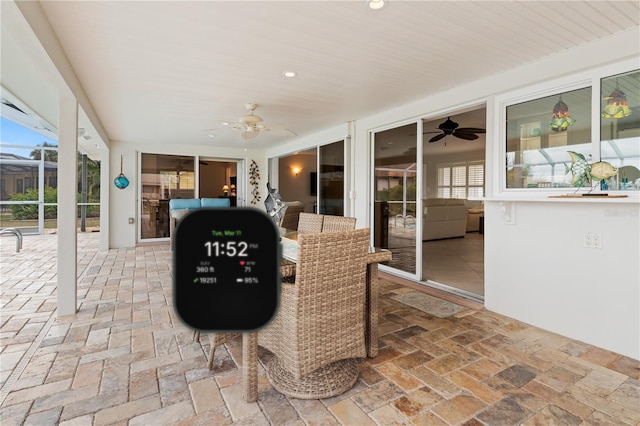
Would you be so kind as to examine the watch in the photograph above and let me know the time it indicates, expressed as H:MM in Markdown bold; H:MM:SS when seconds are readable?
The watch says **11:52**
